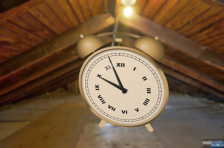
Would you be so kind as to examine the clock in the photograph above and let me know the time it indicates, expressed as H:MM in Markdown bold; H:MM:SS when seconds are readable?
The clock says **9:57**
